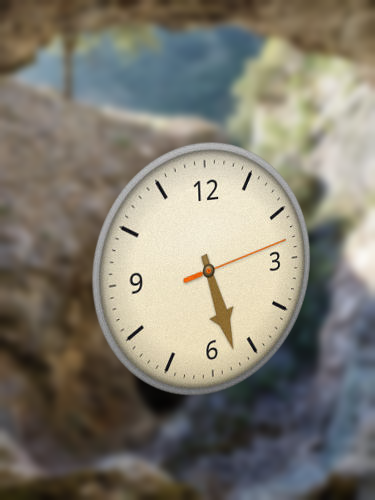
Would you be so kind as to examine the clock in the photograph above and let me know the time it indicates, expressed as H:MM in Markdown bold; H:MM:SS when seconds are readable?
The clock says **5:27:13**
